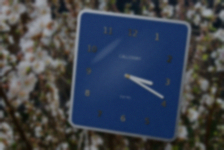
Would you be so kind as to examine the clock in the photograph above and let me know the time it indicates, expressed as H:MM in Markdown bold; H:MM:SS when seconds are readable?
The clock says **3:19**
